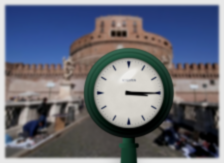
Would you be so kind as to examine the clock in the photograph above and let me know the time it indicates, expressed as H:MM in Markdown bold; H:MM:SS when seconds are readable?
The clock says **3:15**
